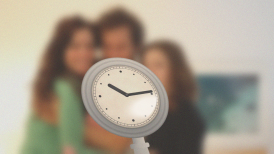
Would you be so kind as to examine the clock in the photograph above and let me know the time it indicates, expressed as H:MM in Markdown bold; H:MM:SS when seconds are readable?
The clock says **10:14**
